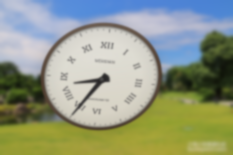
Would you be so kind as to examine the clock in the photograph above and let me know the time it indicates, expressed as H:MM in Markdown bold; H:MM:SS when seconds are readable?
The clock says **8:35**
